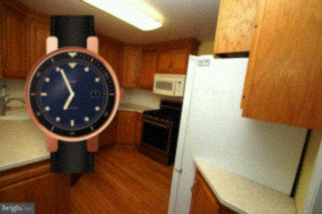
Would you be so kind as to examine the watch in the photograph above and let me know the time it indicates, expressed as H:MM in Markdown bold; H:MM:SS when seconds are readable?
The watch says **6:56**
